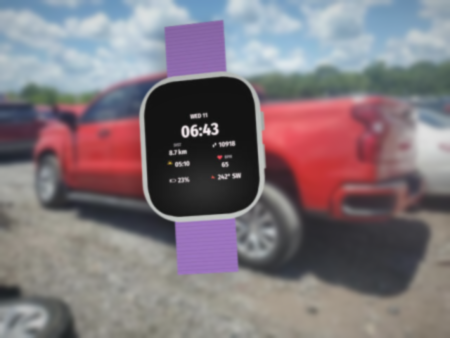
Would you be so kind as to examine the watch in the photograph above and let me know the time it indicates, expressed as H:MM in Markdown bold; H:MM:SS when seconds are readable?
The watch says **6:43**
